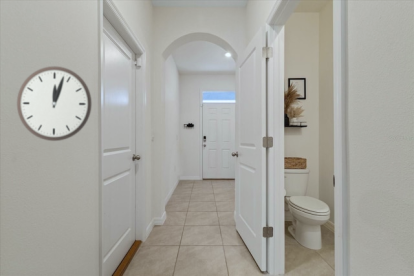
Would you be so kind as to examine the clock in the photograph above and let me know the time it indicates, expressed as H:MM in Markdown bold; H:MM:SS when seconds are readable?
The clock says **12:03**
